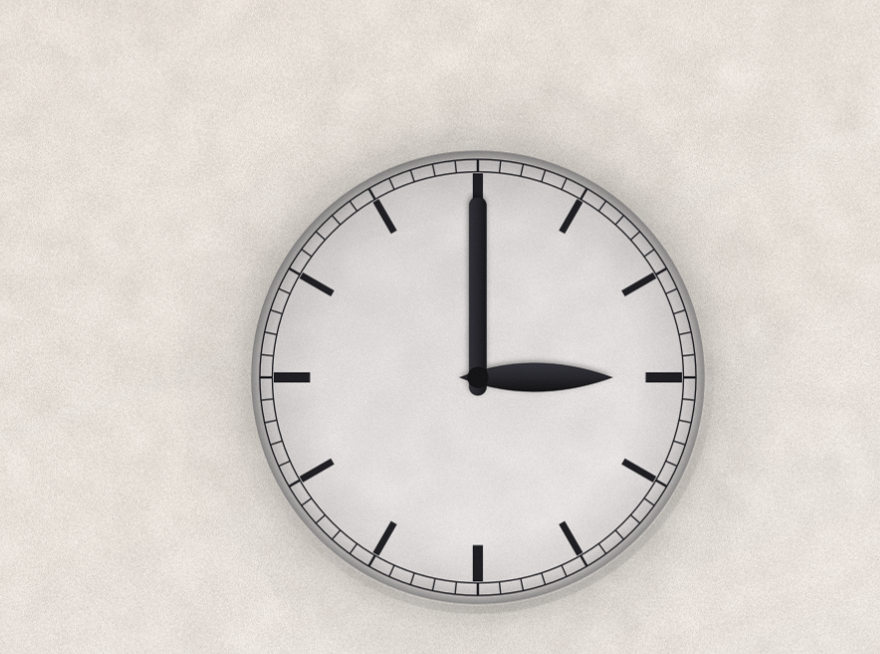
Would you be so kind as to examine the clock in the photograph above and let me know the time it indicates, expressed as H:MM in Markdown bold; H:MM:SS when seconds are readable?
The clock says **3:00**
